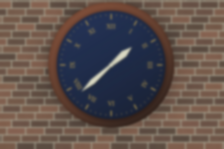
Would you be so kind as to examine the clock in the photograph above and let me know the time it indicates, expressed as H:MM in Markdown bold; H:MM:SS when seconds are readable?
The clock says **1:38**
